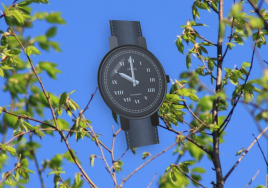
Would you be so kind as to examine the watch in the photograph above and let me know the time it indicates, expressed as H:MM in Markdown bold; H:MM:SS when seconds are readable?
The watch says **10:00**
